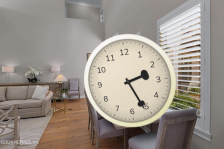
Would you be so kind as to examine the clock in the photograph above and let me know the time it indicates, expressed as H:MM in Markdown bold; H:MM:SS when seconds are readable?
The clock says **2:26**
